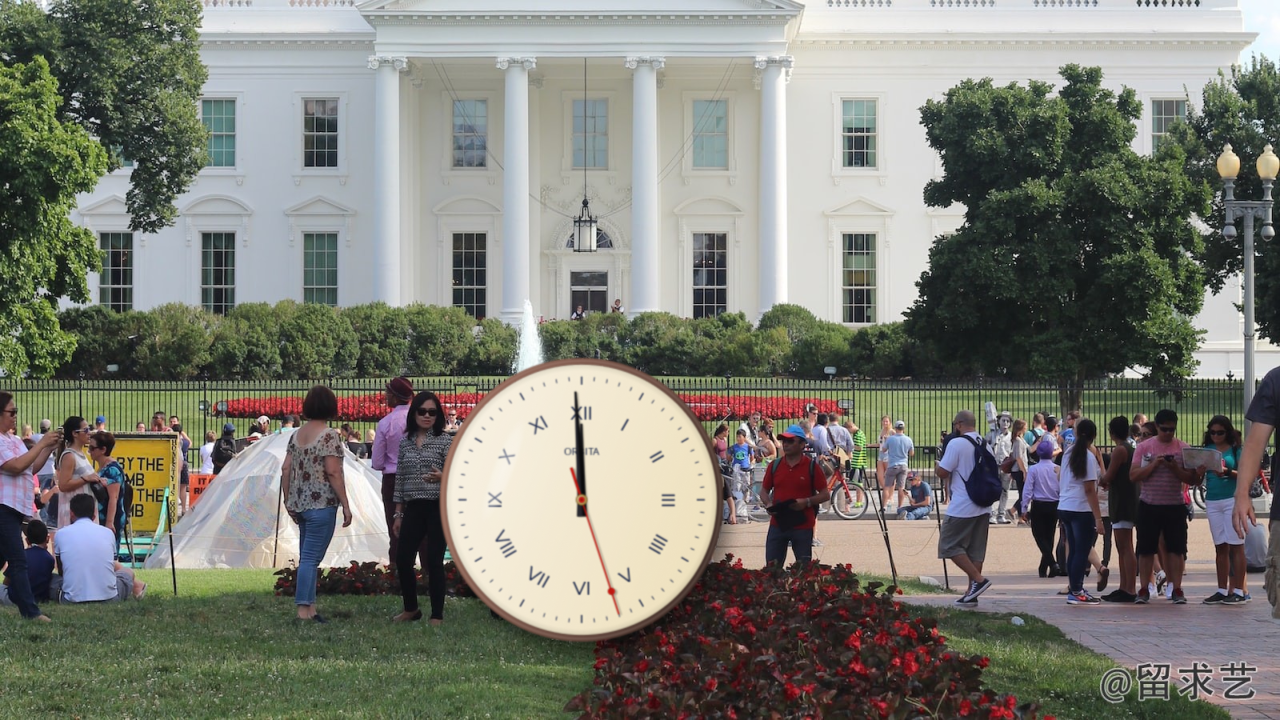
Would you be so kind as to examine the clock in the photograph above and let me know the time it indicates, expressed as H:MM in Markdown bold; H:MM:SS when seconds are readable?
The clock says **11:59:27**
